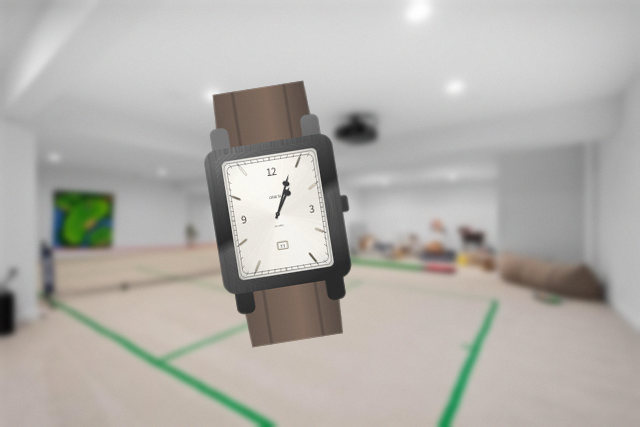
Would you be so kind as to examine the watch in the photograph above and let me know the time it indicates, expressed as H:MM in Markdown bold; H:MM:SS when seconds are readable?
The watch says **1:04**
